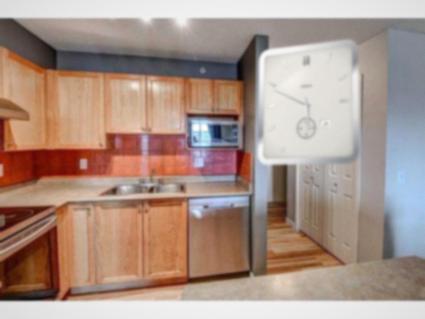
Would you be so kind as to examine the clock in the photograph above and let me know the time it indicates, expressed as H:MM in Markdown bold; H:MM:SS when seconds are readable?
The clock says **5:49**
